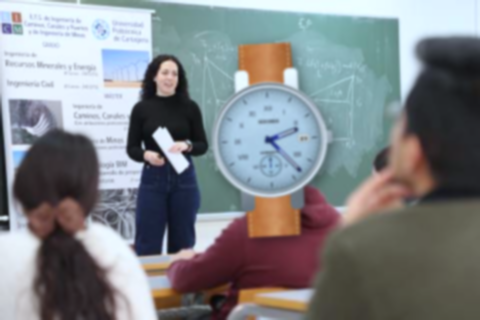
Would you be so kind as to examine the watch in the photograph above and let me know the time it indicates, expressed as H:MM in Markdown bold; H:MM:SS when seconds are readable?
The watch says **2:23**
